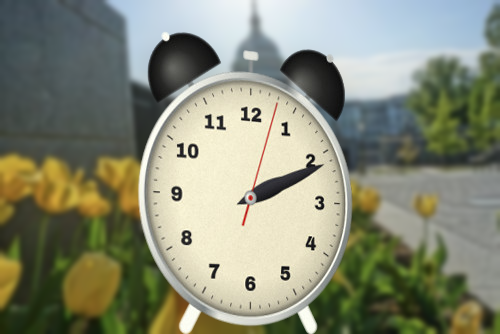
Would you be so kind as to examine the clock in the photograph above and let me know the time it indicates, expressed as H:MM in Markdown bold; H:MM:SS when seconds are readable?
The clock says **2:11:03**
